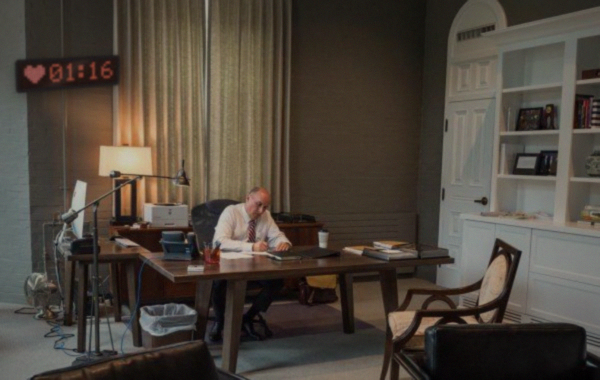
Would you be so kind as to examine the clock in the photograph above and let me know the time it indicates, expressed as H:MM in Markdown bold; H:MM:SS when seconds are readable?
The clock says **1:16**
